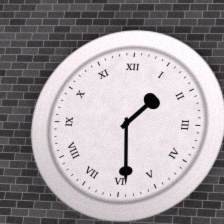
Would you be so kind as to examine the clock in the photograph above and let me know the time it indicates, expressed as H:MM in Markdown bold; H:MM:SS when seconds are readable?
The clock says **1:29**
